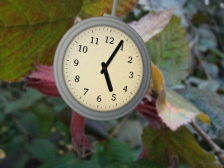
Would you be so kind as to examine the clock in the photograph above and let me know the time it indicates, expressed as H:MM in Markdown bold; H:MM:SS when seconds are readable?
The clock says **5:04**
